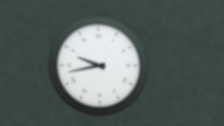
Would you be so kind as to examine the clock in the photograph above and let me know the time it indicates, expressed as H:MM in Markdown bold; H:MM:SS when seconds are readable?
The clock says **9:43**
